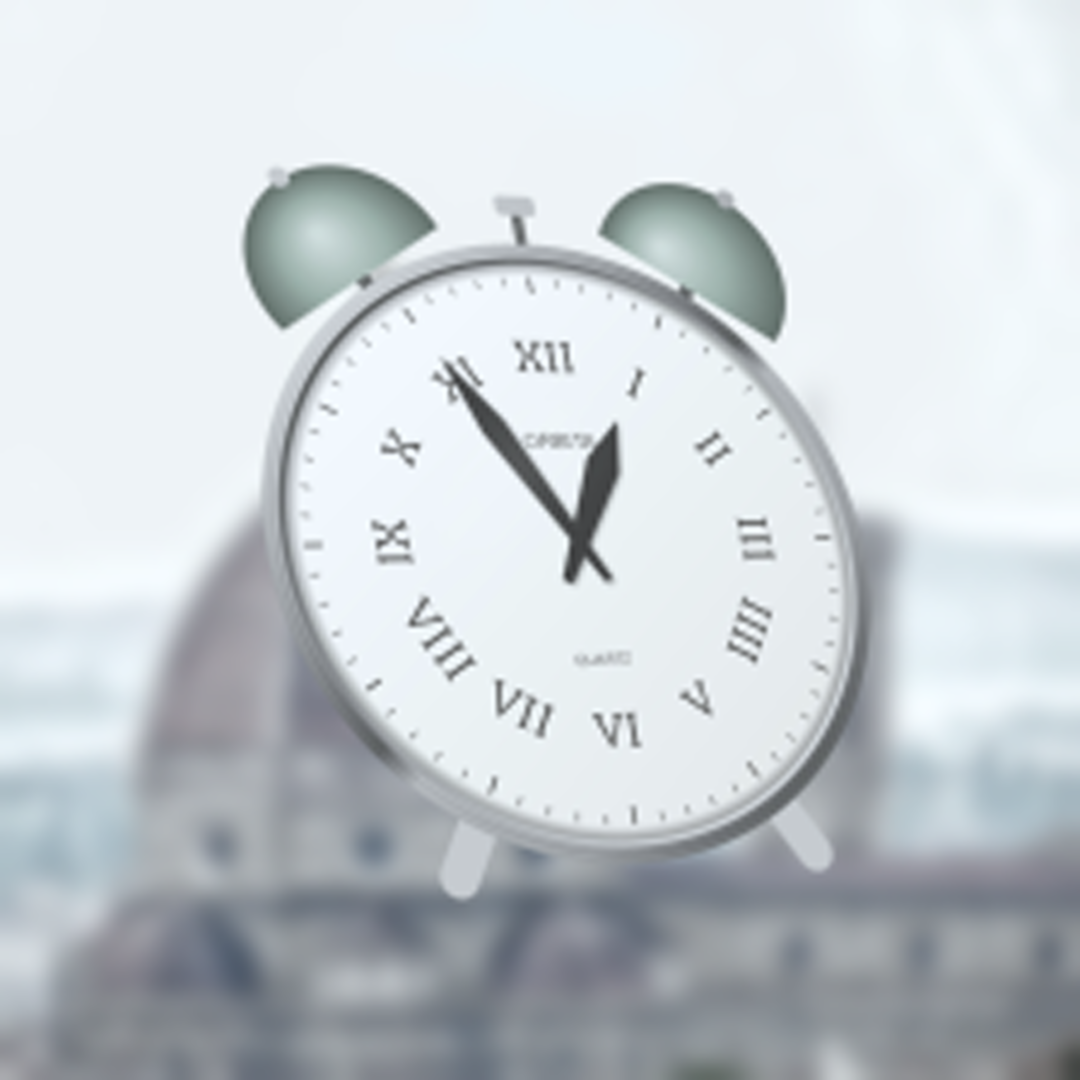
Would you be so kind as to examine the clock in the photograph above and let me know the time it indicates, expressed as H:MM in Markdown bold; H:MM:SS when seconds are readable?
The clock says **12:55**
